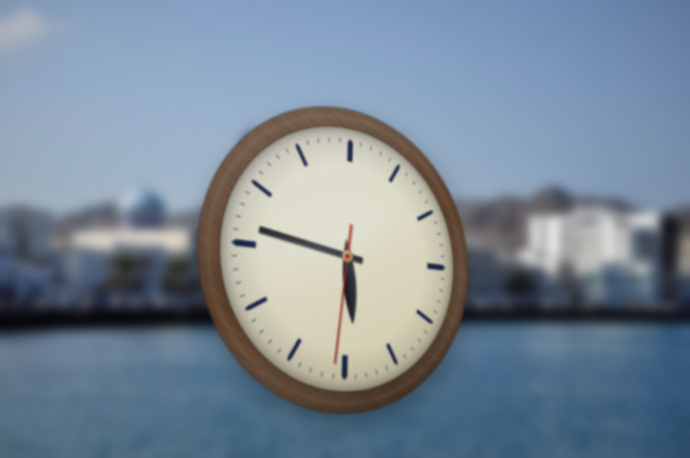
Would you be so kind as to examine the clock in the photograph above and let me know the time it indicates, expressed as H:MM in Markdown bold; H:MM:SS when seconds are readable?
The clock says **5:46:31**
